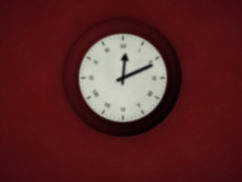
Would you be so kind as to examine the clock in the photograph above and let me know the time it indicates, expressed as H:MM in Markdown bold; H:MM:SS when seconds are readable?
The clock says **12:11**
